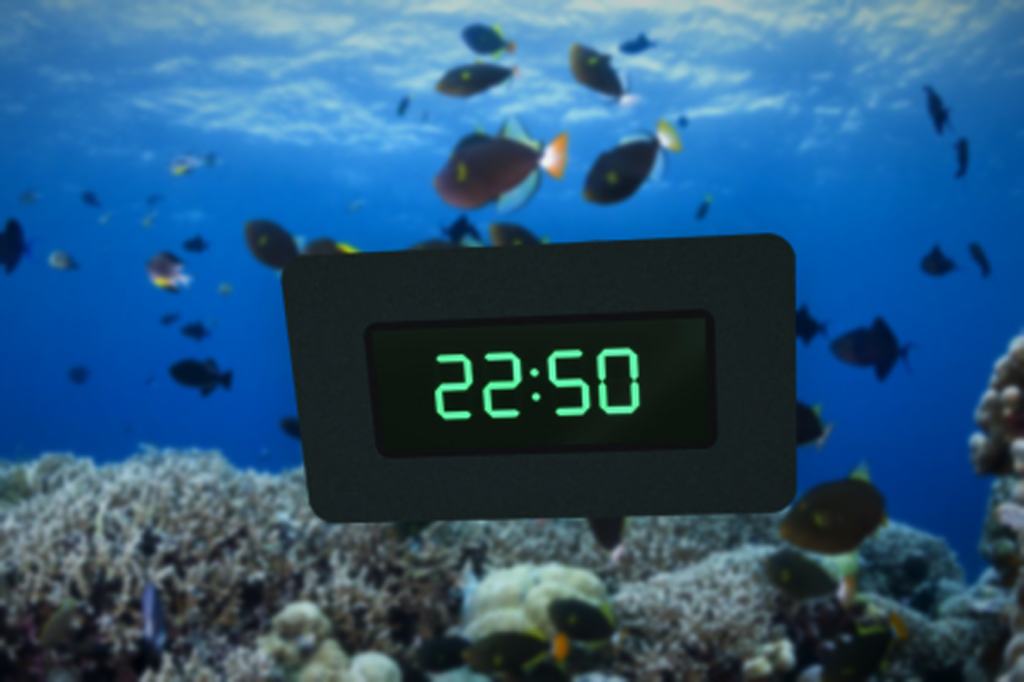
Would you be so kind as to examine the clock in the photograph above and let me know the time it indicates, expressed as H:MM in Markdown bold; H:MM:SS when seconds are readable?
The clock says **22:50**
